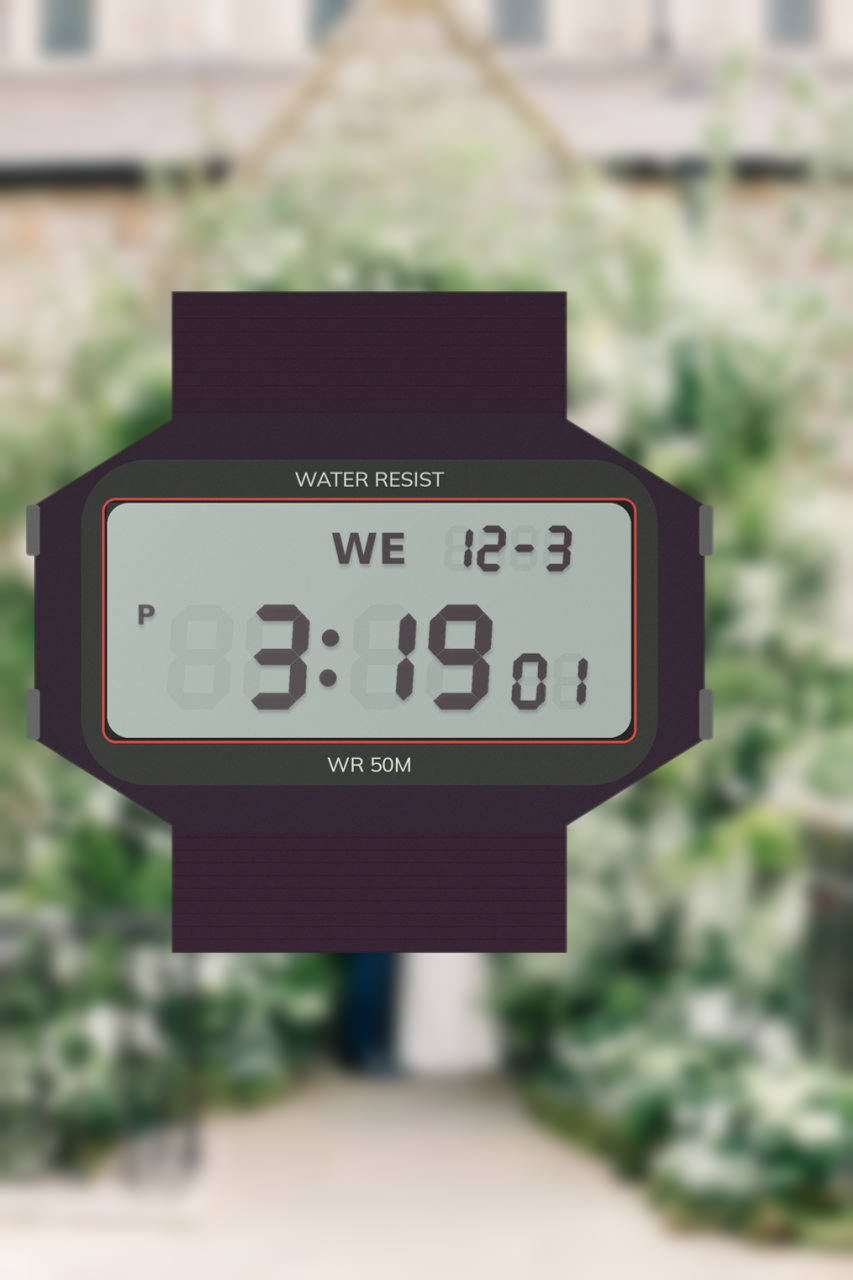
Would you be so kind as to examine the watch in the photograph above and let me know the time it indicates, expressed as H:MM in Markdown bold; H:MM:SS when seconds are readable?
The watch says **3:19:01**
